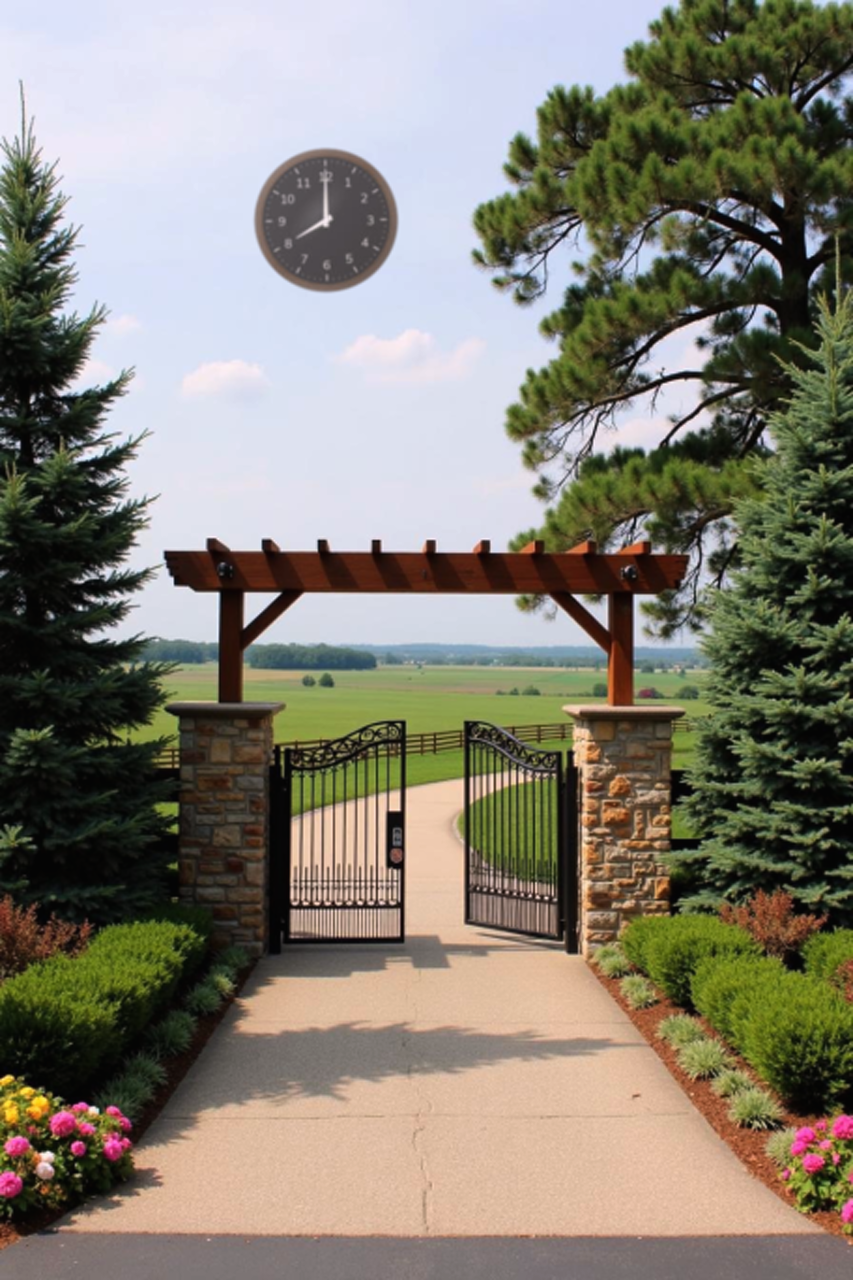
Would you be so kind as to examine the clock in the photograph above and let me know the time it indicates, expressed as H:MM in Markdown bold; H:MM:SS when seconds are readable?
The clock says **8:00**
